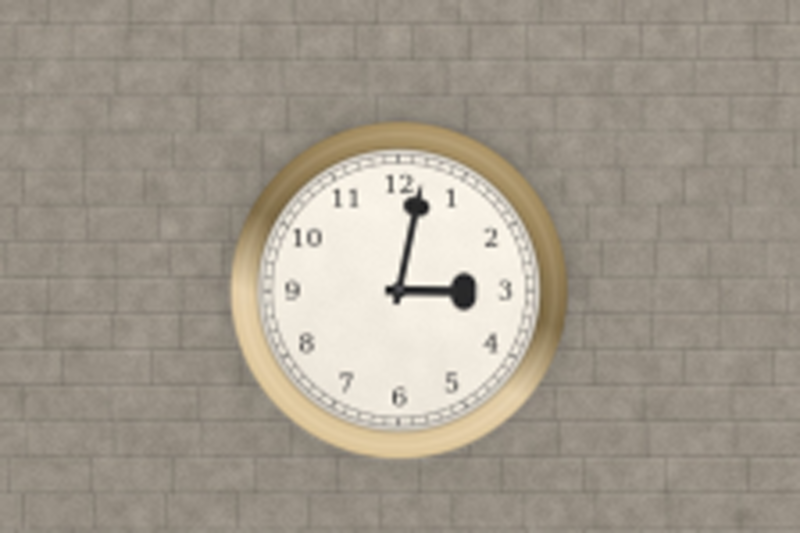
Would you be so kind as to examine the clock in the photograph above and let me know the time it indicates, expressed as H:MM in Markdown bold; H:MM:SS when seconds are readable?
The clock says **3:02**
